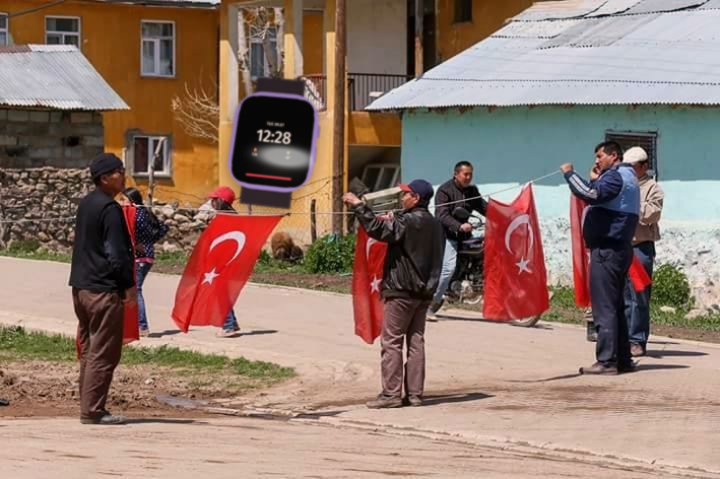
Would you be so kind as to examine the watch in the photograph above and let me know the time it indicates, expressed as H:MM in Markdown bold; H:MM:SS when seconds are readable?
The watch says **12:28**
